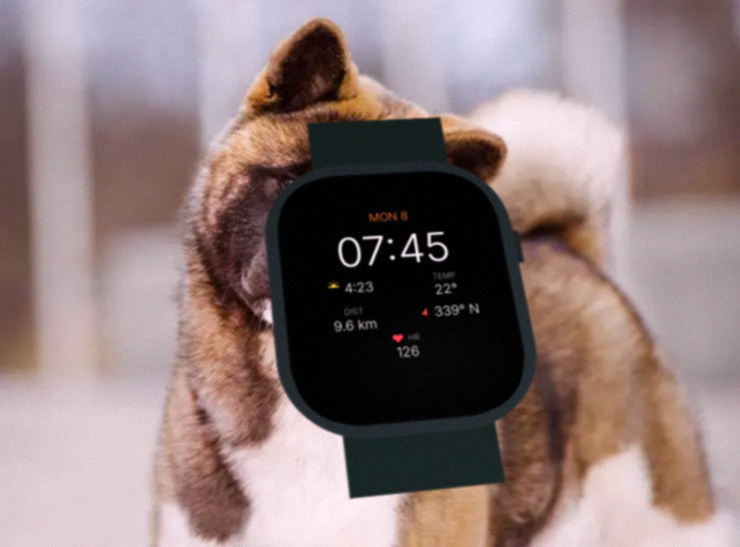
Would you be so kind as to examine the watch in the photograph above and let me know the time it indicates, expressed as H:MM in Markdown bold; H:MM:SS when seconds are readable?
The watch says **7:45**
